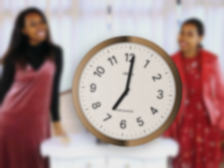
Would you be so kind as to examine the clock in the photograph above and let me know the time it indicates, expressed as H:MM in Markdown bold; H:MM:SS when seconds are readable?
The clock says **7:01**
